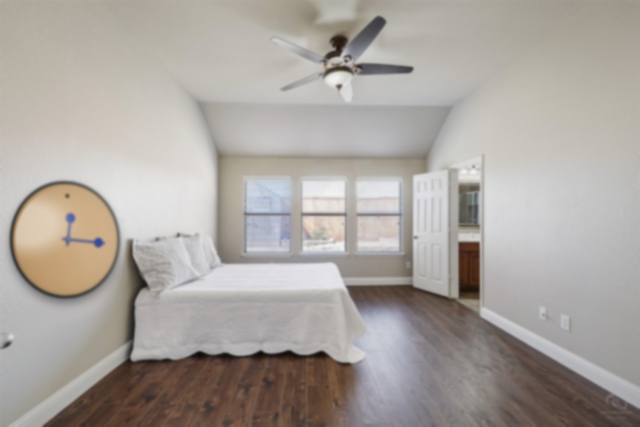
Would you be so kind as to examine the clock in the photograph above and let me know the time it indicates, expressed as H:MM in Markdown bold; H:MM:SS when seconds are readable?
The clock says **12:16**
